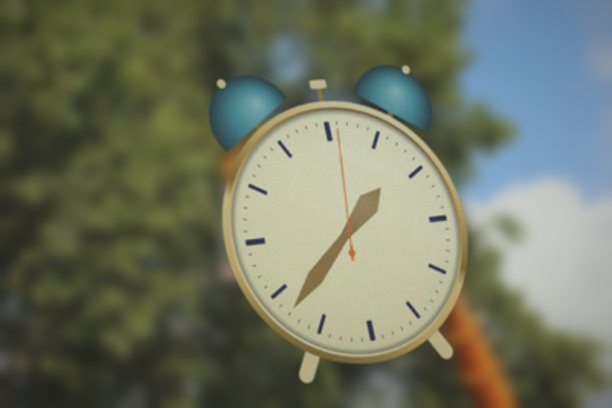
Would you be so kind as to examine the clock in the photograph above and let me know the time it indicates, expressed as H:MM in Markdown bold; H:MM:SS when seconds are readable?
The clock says **1:38:01**
